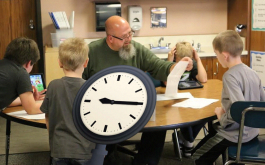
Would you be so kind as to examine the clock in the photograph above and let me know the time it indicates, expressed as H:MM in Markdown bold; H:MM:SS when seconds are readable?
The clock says **9:15**
